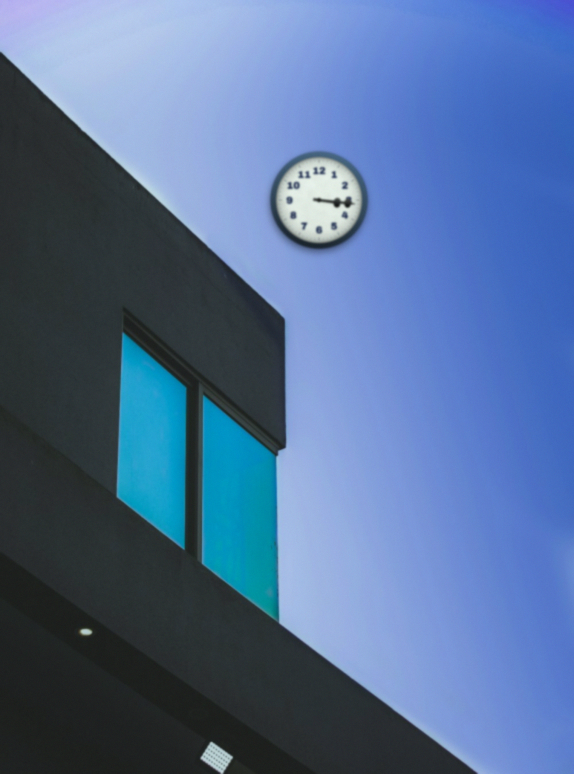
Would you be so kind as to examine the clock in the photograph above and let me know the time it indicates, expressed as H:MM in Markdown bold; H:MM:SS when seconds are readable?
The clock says **3:16**
